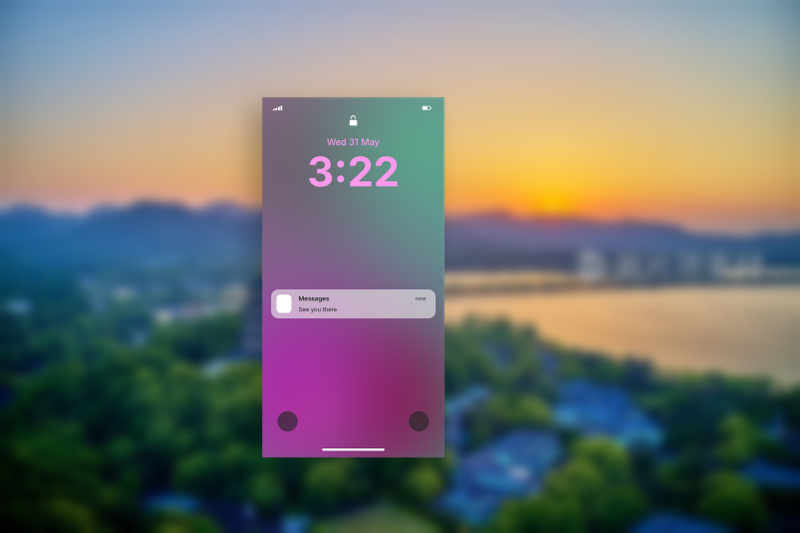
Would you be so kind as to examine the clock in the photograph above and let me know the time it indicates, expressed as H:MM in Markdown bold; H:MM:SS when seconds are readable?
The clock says **3:22**
